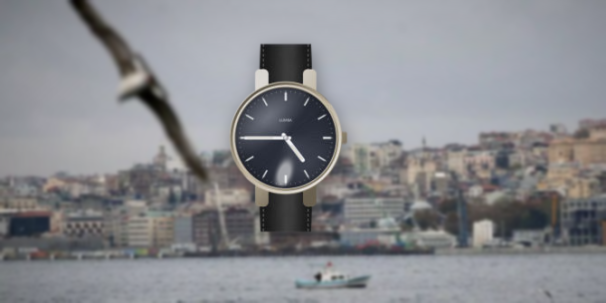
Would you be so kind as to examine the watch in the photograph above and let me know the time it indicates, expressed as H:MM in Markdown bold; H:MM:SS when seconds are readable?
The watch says **4:45**
